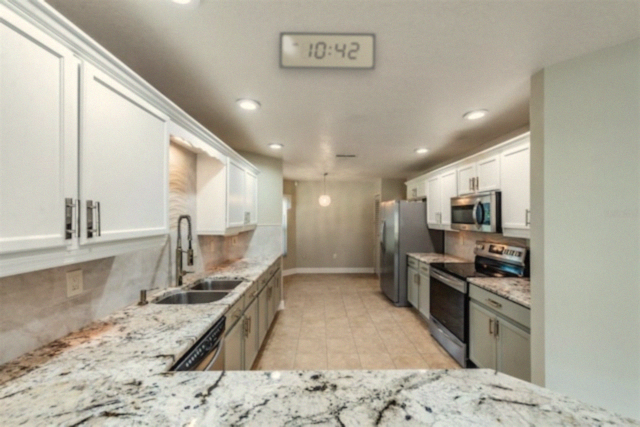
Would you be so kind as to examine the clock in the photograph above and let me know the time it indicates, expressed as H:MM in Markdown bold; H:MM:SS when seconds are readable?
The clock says **10:42**
